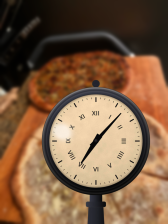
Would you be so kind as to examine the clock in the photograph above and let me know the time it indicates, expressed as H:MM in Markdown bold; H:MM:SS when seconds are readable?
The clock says **7:07**
